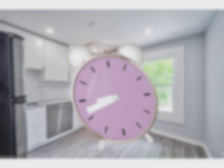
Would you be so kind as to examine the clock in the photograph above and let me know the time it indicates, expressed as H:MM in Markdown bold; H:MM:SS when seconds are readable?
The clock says **8:42**
